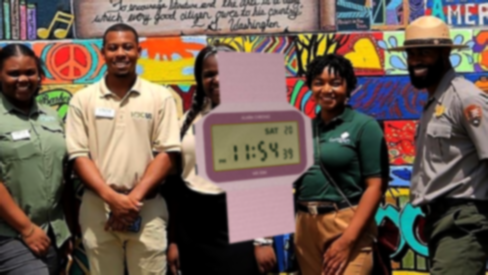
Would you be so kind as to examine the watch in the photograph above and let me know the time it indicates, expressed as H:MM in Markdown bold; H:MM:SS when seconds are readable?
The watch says **11:54**
